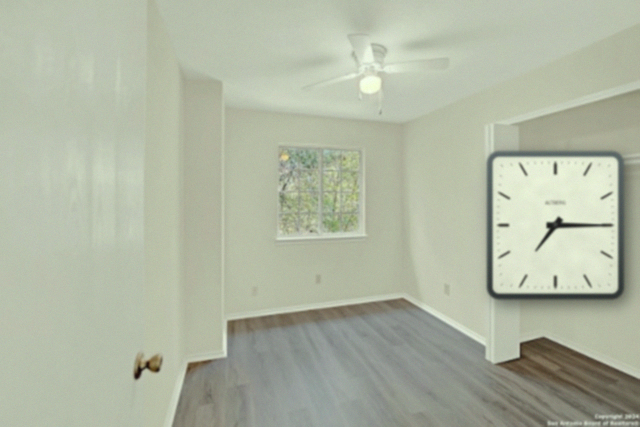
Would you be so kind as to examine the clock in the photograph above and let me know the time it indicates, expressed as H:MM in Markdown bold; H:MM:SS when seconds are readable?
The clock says **7:15**
